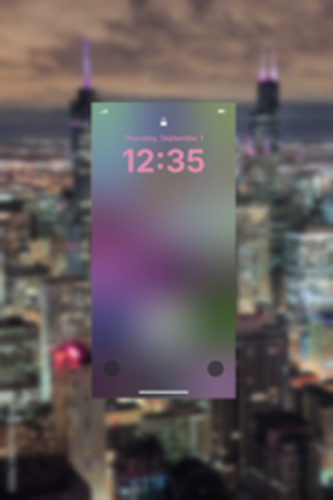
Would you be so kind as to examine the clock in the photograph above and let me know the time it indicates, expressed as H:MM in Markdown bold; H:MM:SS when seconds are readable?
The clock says **12:35**
